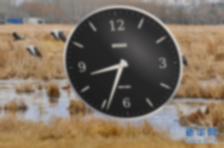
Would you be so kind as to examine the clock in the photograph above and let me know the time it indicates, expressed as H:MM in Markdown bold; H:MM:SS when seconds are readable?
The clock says **8:34**
